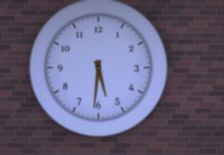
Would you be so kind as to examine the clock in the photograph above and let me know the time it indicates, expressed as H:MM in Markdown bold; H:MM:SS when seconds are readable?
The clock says **5:31**
